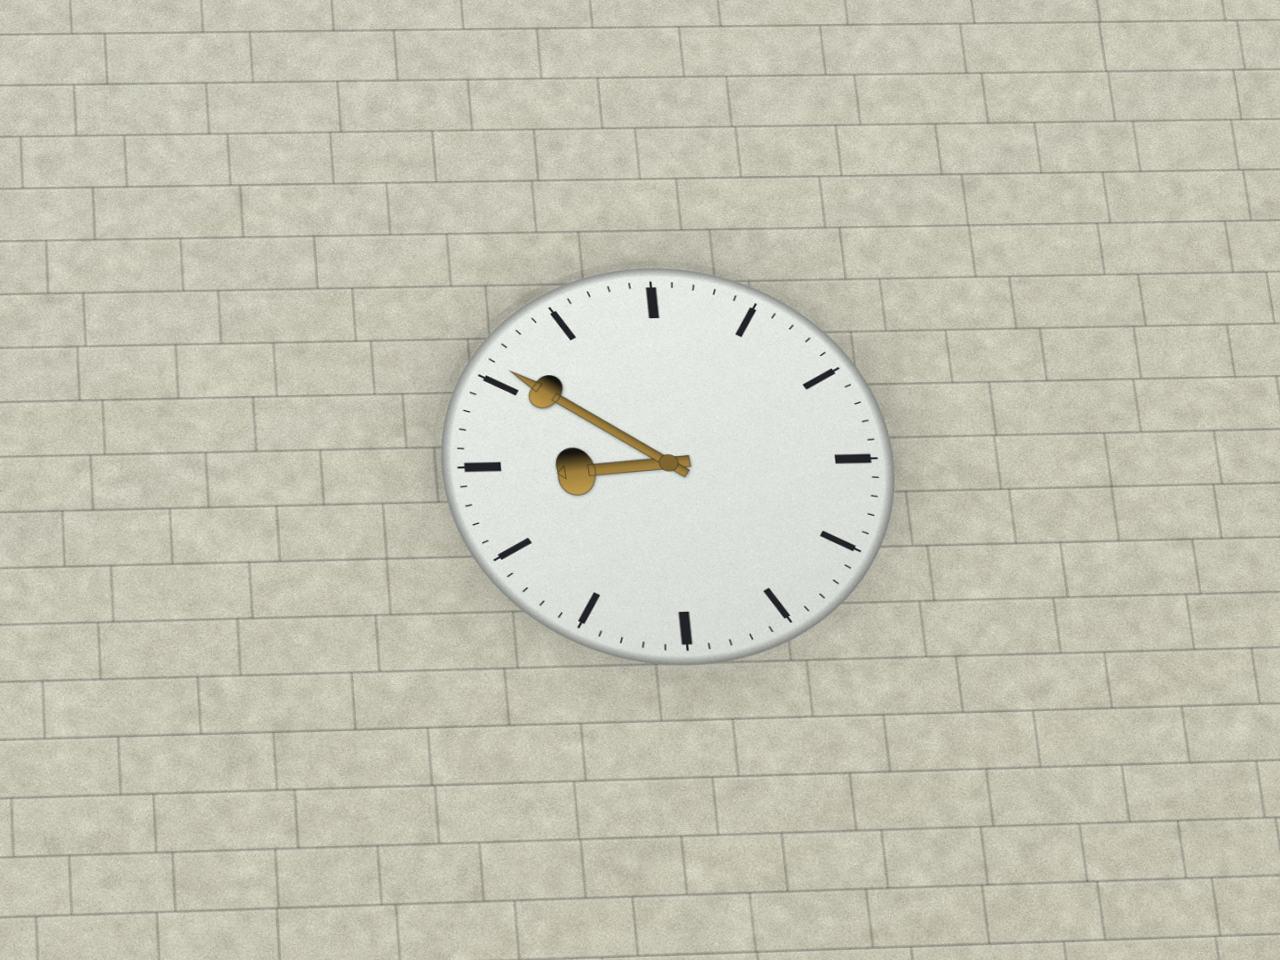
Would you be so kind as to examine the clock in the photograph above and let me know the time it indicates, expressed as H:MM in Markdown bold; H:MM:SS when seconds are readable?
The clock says **8:51**
